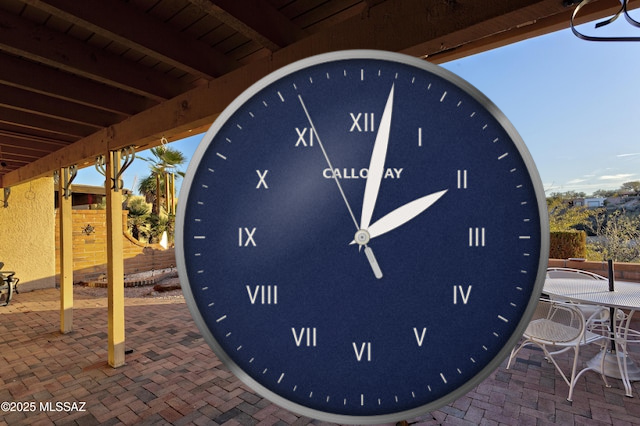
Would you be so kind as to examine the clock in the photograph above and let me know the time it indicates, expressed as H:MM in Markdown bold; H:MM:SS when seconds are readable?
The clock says **2:01:56**
